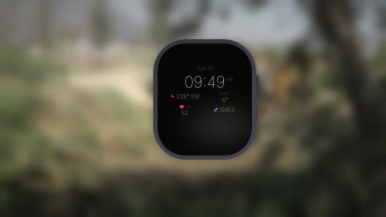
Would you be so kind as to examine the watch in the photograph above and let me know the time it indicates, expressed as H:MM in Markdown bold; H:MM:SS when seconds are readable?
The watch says **9:49**
